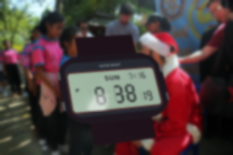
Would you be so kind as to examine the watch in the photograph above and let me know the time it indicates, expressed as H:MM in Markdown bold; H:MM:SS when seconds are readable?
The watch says **8:38**
